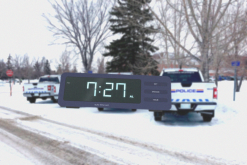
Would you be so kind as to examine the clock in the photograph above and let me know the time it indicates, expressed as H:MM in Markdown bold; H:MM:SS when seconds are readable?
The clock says **7:27**
